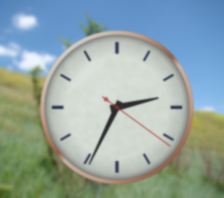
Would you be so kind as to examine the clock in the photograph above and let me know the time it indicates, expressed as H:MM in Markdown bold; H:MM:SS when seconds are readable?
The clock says **2:34:21**
